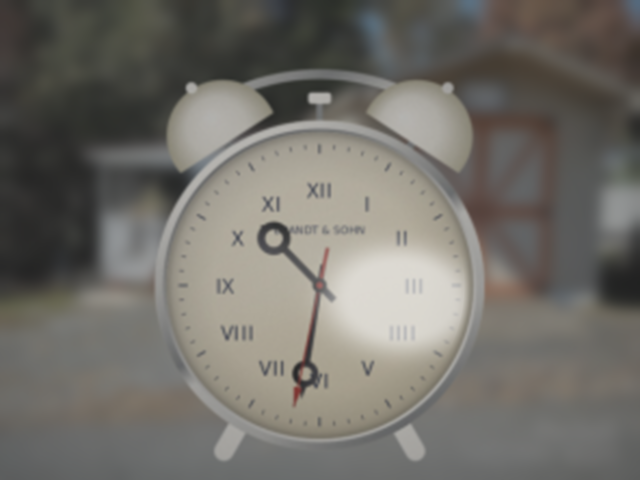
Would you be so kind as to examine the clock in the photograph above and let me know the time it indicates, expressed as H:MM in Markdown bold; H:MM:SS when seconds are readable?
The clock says **10:31:32**
